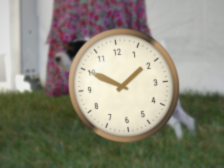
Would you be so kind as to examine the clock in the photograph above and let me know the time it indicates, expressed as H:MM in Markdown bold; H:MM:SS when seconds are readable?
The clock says **1:50**
